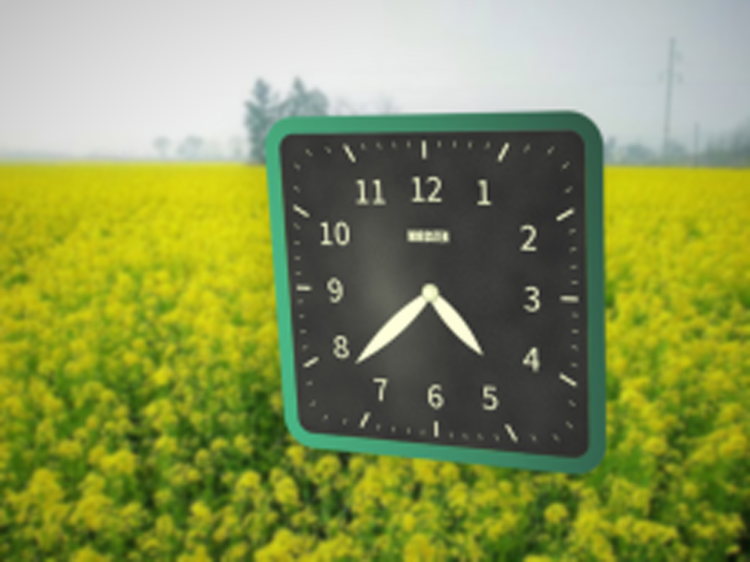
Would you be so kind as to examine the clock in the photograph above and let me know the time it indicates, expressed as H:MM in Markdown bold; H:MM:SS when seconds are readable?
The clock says **4:38**
